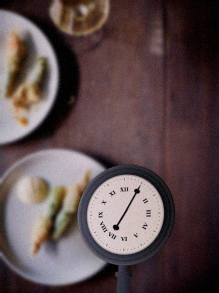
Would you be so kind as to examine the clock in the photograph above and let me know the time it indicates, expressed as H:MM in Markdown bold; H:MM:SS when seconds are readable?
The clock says **7:05**
